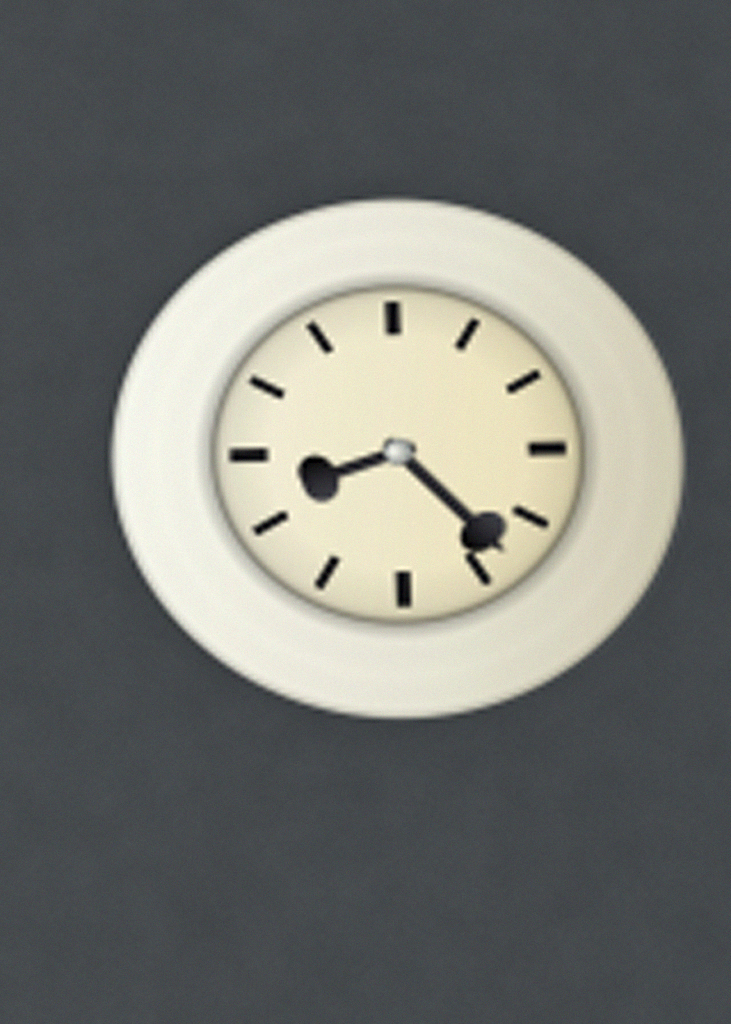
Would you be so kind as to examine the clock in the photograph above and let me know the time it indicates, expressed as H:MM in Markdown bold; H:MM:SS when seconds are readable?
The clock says **8:23**
